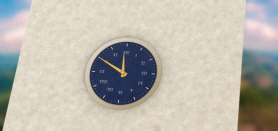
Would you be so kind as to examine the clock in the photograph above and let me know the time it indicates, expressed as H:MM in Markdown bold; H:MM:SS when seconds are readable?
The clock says **11:50**
